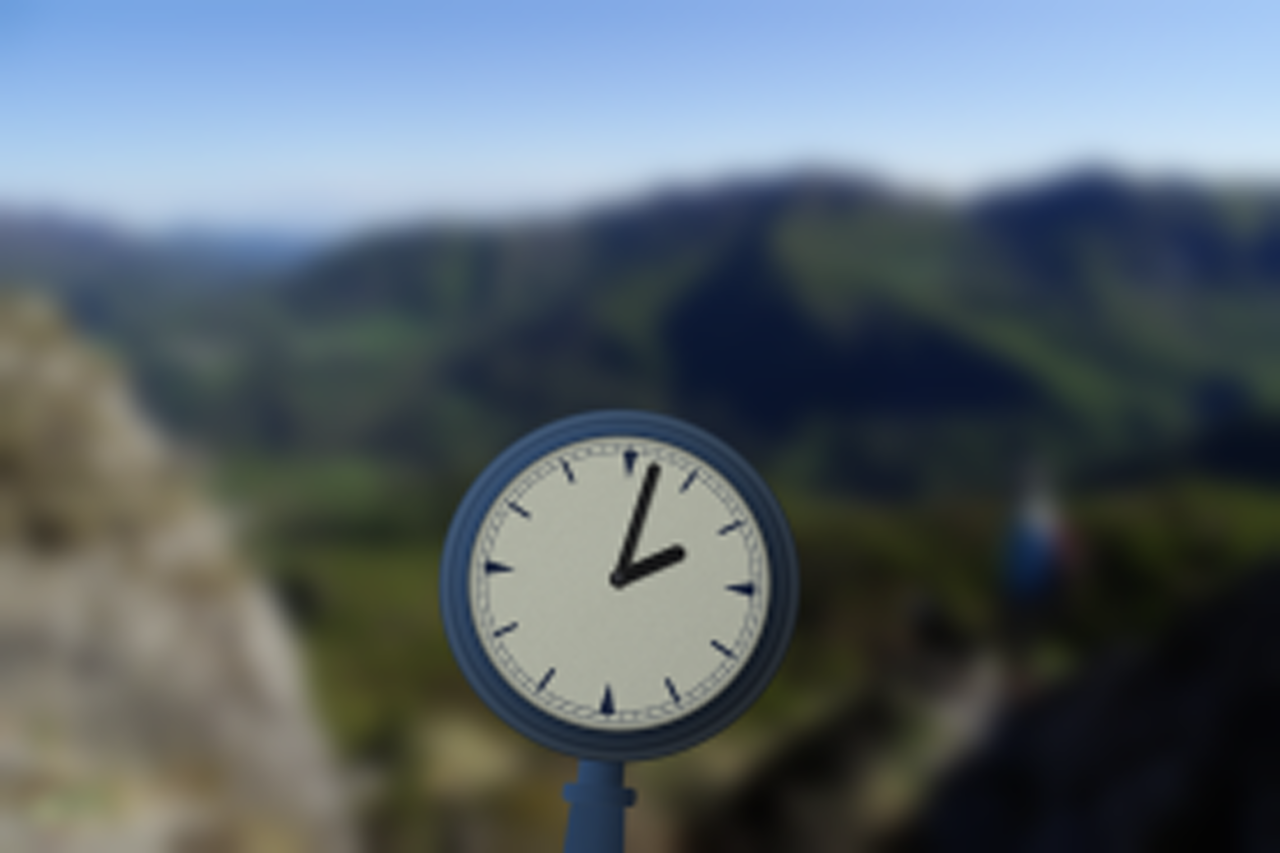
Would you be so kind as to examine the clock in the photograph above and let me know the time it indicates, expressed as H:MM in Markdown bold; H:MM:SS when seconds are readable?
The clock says **2:02**
